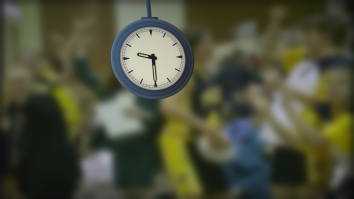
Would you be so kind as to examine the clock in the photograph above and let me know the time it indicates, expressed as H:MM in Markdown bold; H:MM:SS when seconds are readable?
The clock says **9:30**
